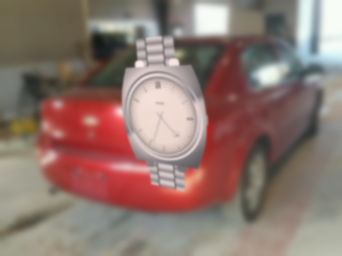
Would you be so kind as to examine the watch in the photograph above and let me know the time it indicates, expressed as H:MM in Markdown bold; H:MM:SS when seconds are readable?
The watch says **4:34**
